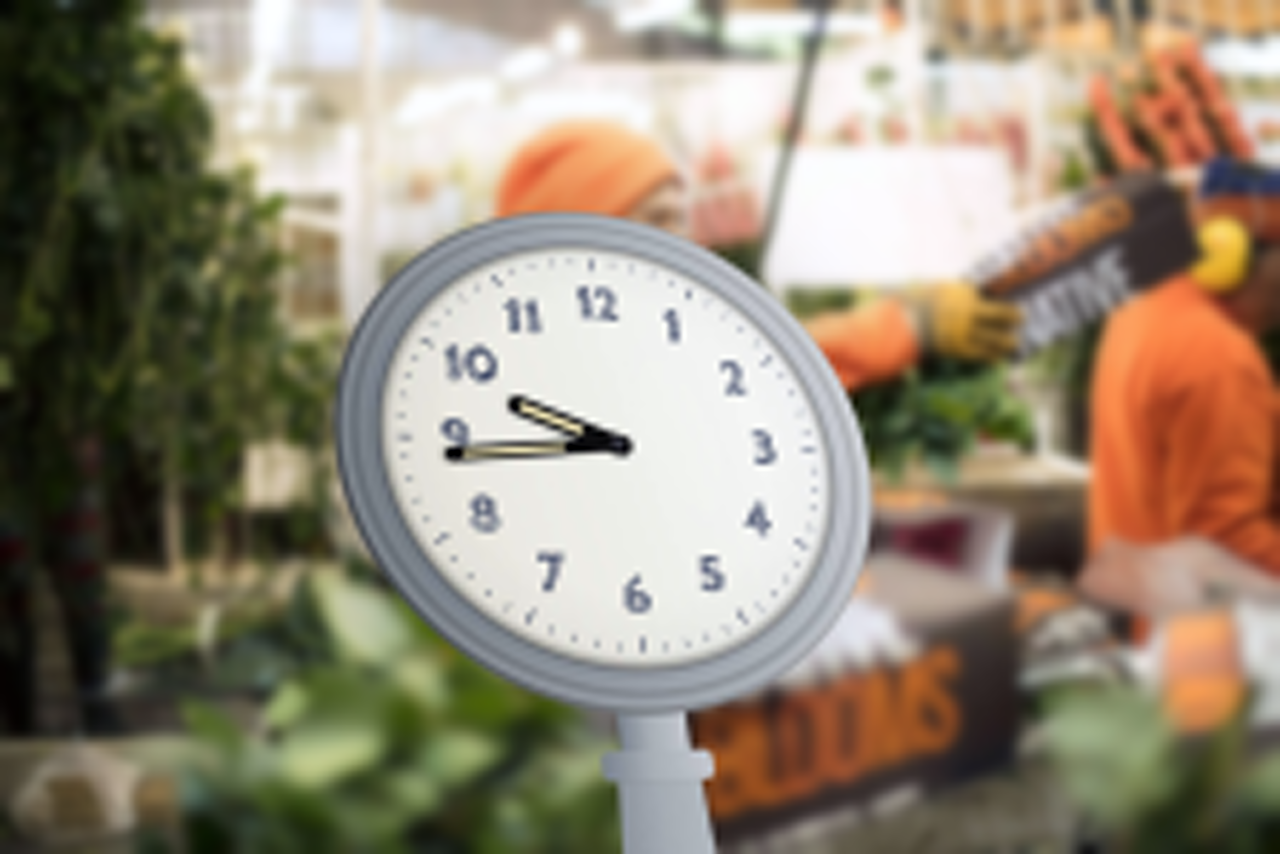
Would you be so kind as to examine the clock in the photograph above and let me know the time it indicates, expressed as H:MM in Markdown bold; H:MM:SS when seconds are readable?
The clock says **9:44**
